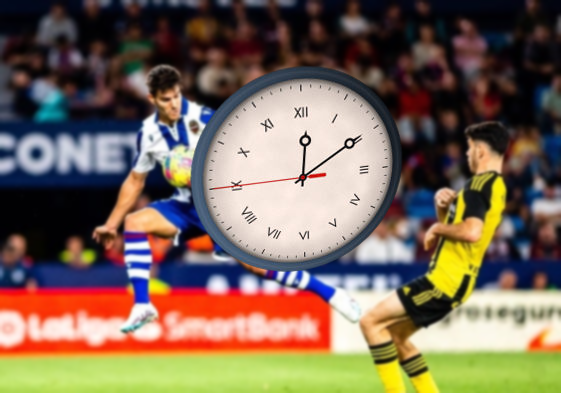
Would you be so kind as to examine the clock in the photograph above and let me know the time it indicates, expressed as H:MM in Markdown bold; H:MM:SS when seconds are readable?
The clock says **12:09:45**
